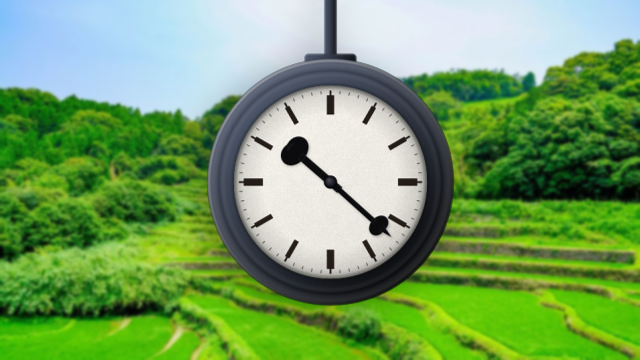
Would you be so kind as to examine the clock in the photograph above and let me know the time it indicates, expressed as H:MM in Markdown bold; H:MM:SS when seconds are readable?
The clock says **10:22**
